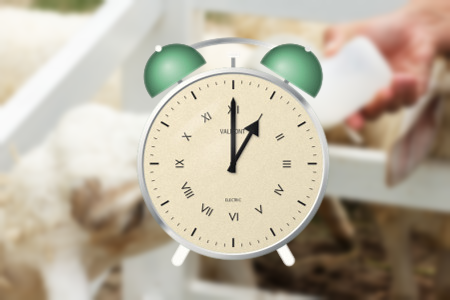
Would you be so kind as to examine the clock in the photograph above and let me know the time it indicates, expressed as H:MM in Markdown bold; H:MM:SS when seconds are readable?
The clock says **1:00**
